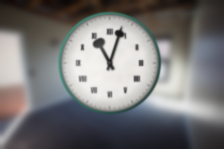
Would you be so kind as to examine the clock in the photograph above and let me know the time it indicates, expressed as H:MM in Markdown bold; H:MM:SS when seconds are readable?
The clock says **11:03**
